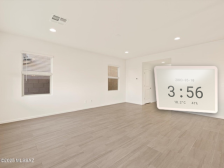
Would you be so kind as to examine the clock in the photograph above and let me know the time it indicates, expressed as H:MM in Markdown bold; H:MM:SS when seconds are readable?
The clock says **3:56**
